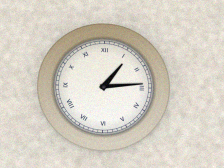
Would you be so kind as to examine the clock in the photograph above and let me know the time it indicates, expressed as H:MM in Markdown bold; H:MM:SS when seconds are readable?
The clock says **1:14**
